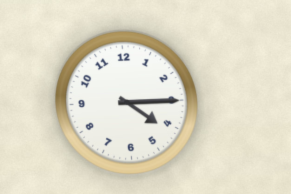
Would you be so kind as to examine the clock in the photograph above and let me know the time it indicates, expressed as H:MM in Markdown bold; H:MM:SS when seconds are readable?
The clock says **4:15**
